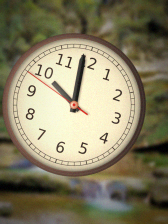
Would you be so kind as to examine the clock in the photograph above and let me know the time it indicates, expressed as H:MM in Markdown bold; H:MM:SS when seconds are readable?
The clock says **9:58:48**
